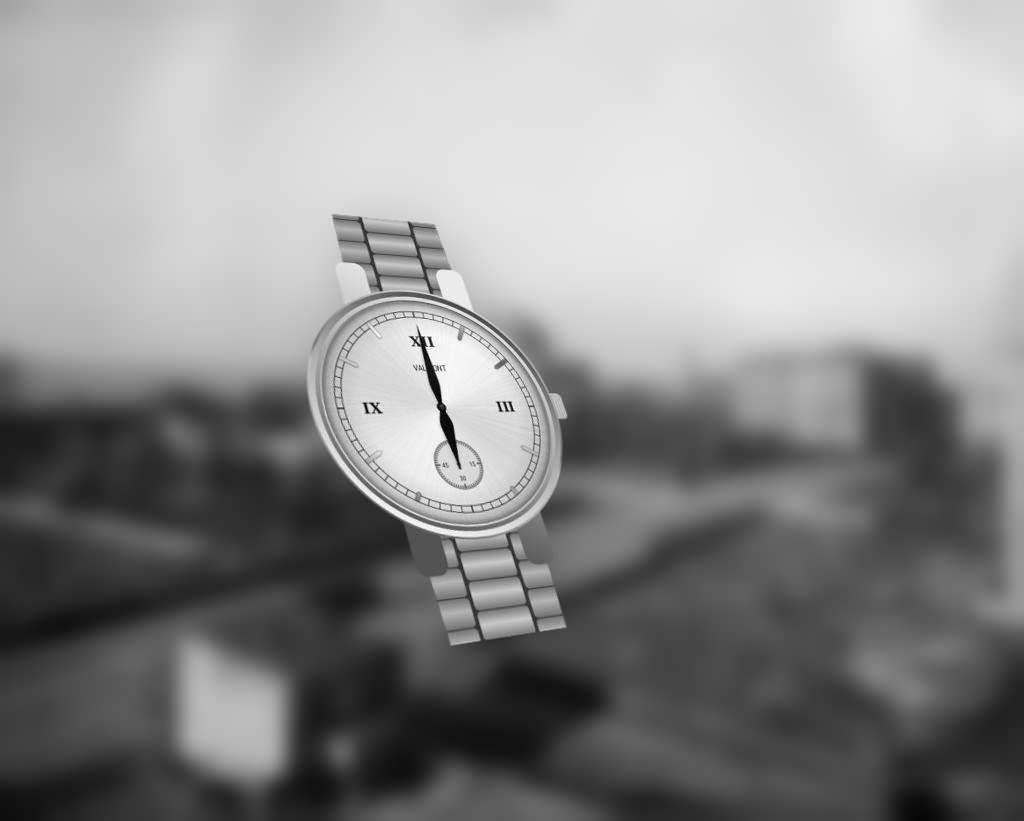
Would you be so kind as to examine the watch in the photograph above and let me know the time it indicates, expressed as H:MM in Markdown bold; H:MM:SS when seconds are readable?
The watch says **6:00**
